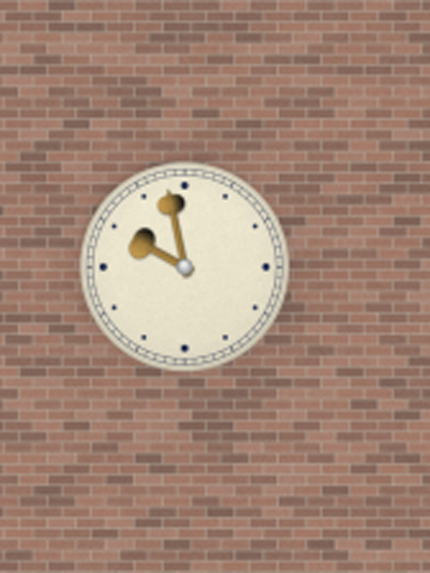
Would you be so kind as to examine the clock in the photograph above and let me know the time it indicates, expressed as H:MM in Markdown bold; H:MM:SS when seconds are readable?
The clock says **9:58**
